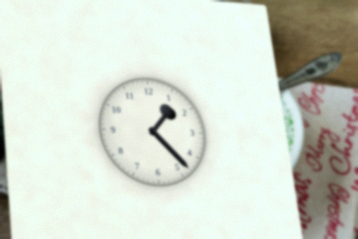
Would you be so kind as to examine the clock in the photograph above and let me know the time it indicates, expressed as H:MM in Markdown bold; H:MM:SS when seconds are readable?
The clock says **1:23**
